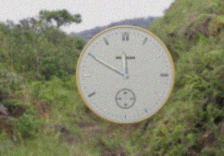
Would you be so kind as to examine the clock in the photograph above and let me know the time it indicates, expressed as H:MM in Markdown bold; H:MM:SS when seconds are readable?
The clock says **11:50**
